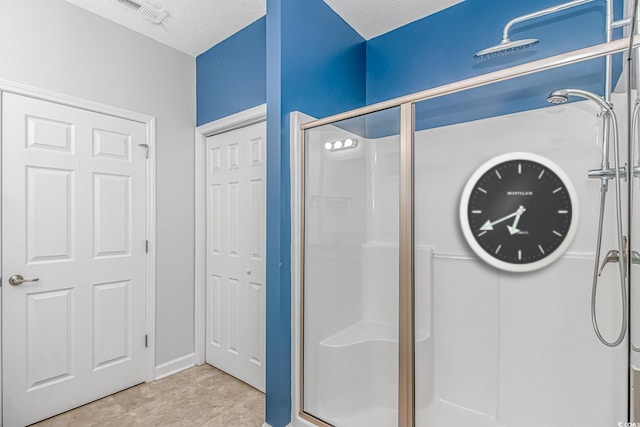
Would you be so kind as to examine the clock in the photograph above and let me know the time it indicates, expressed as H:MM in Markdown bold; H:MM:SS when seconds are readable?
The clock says **6:41**
